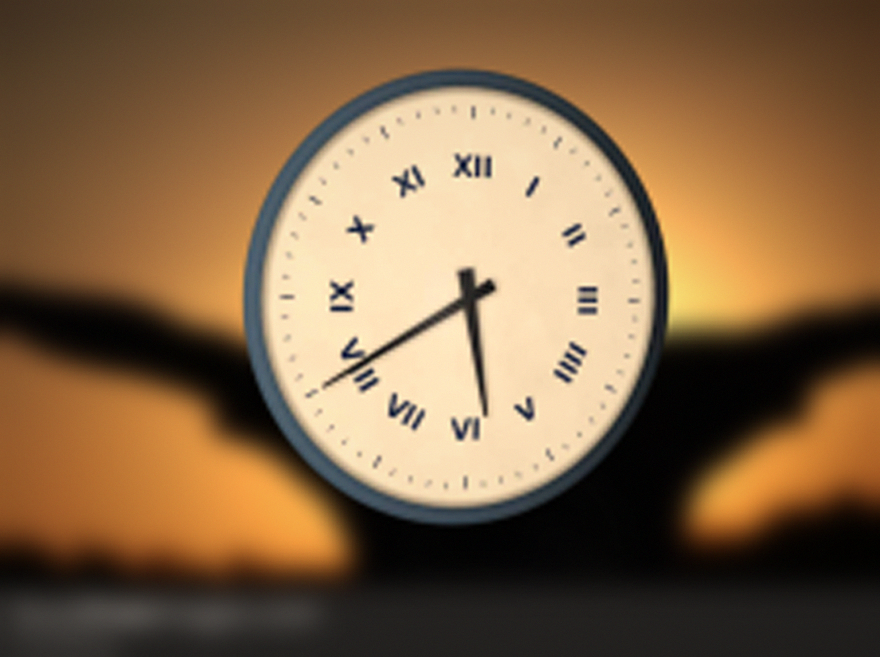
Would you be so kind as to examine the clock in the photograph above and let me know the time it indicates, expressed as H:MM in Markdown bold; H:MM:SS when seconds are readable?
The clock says **5:40**
